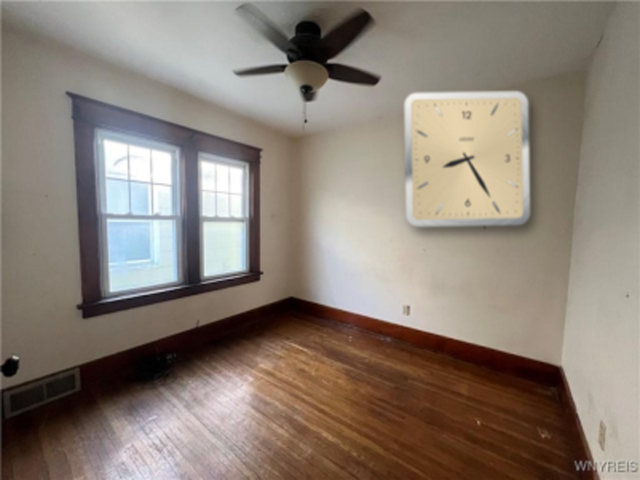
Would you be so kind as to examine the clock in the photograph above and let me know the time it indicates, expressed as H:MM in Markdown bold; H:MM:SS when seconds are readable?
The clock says **8:25**
